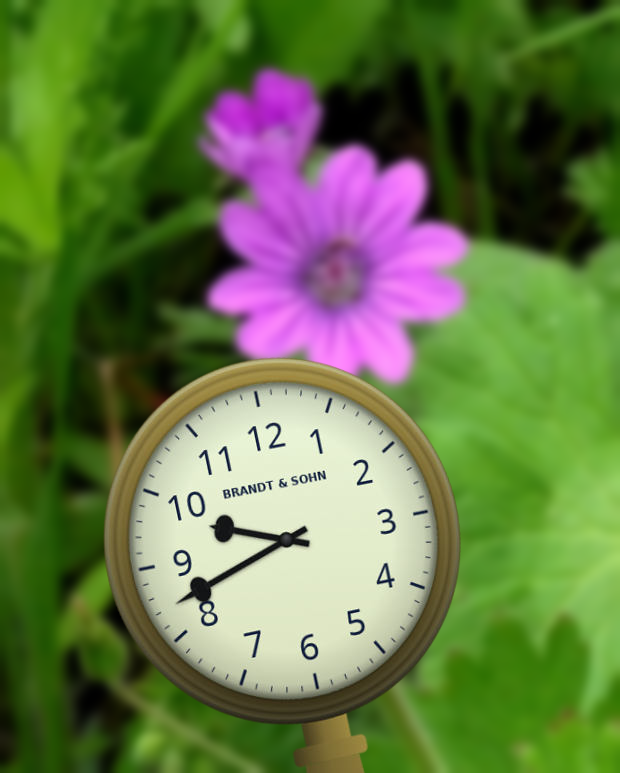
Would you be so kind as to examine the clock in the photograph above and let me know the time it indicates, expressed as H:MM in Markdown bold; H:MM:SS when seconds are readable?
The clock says **9:42**
